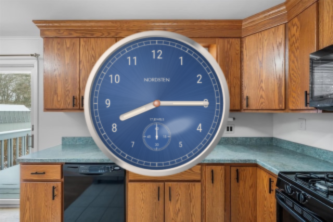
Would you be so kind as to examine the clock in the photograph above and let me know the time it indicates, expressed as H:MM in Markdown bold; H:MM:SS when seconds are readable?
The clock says **8:15**
